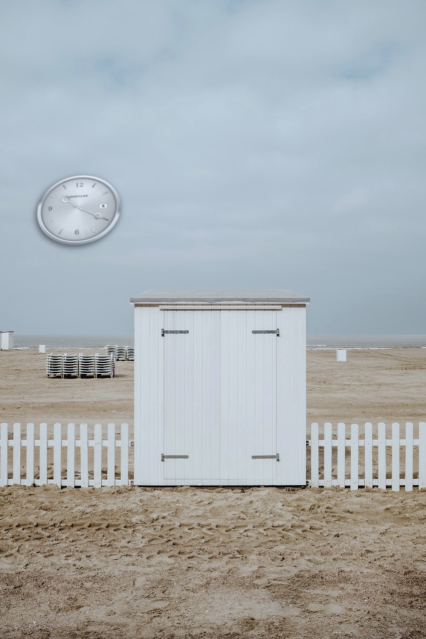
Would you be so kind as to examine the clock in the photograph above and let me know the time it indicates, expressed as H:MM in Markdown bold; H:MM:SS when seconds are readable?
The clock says **10:20**
